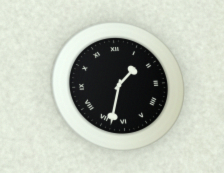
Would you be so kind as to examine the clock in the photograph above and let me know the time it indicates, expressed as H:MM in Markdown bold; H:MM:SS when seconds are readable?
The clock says **1:33**
